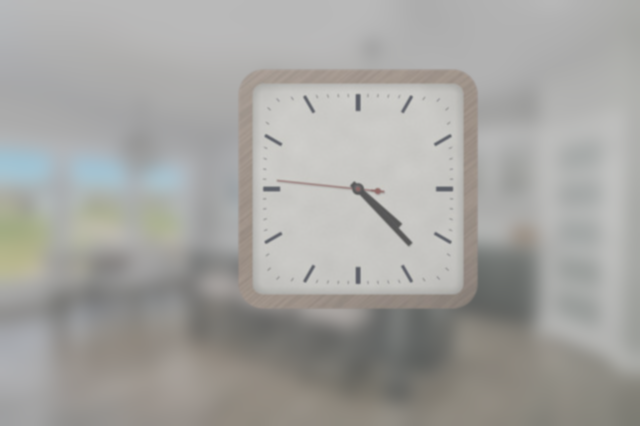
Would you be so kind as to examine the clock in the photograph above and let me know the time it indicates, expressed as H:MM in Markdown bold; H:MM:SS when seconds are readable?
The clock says **4:22:46**
